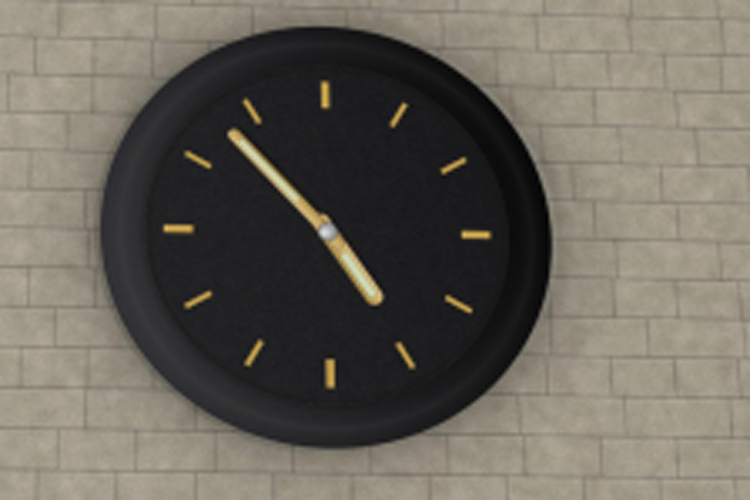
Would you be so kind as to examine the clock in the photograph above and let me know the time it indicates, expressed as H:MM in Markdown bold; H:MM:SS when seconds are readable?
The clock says **4:53**
